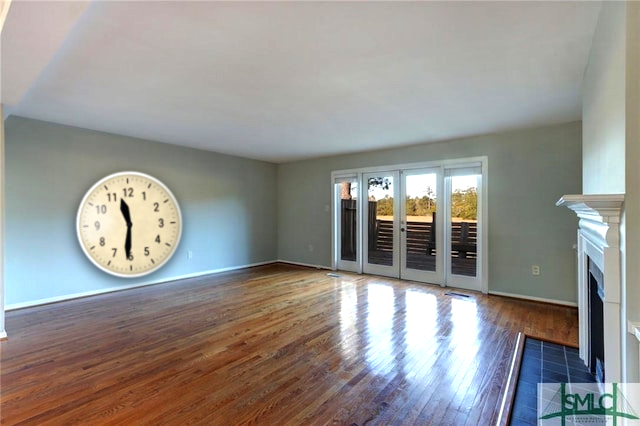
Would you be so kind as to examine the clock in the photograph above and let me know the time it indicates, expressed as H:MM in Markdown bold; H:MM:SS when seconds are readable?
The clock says **11:31**
